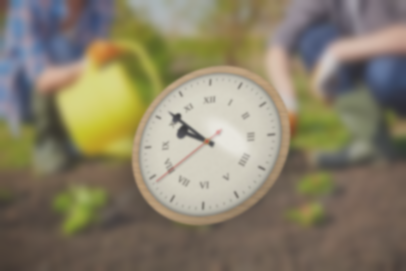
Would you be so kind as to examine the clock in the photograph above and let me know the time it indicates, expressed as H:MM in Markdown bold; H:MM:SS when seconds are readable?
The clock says **9:51:39**
